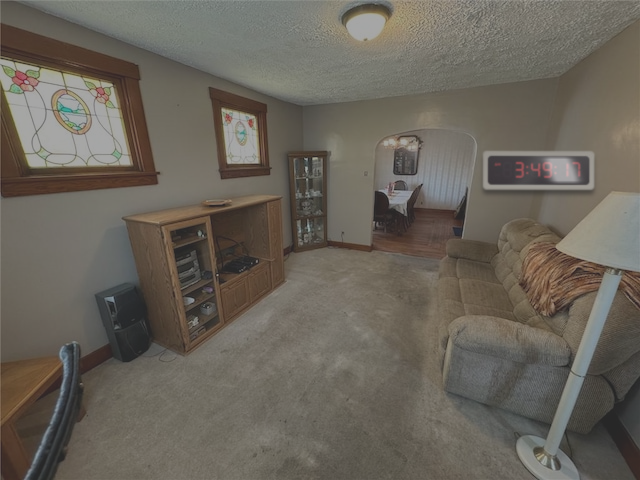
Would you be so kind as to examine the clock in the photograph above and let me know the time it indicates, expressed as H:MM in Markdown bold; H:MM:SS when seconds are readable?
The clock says **3:49:17**
